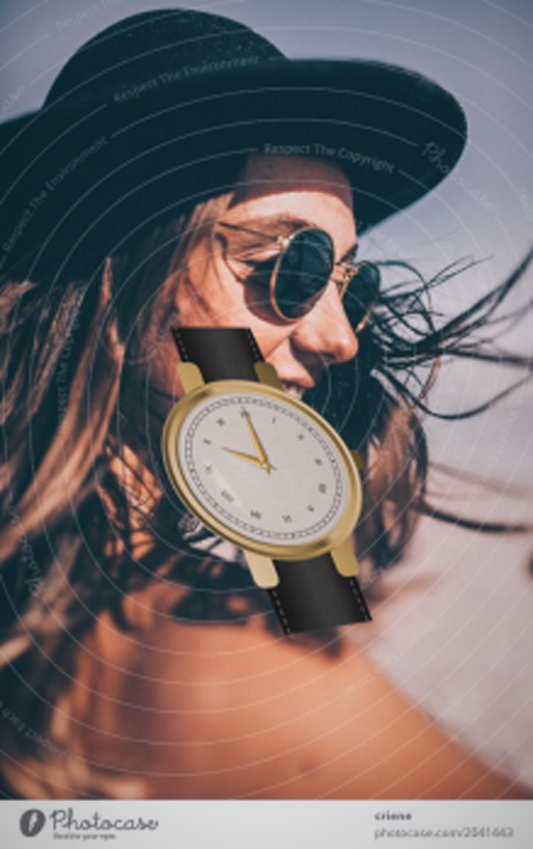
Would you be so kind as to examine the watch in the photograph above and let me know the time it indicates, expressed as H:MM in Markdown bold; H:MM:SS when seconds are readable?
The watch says **10:00**
